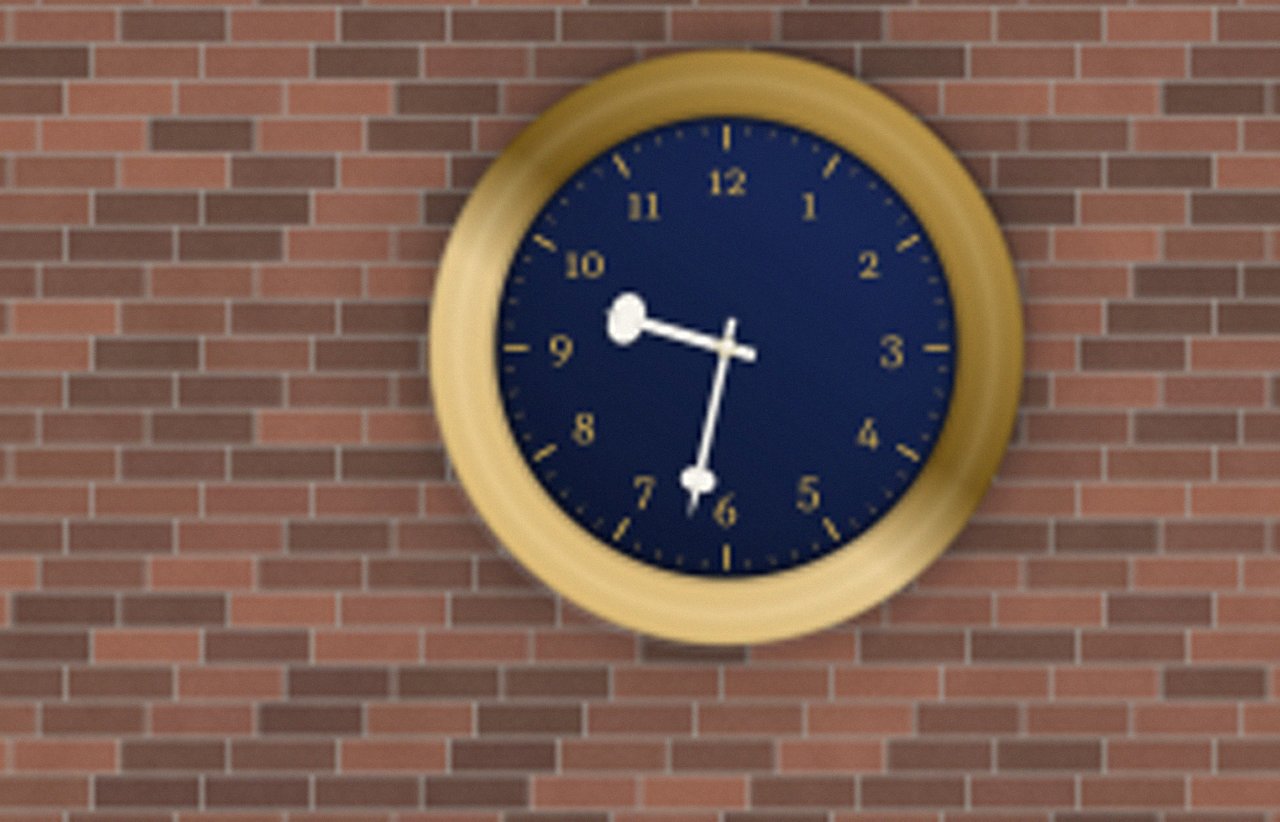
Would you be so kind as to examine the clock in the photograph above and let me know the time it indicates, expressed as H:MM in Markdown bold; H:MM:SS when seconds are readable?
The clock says **9:32**
